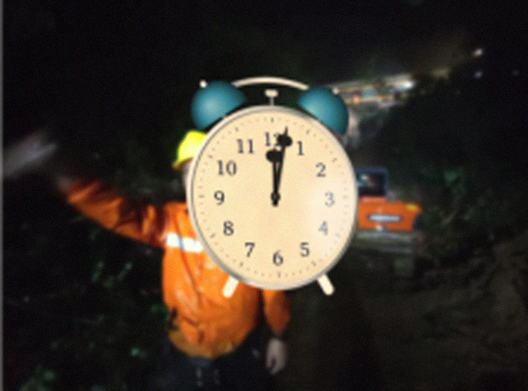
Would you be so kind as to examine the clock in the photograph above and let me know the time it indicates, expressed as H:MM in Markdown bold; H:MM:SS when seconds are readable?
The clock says **12:02**
